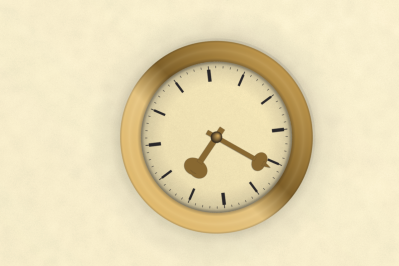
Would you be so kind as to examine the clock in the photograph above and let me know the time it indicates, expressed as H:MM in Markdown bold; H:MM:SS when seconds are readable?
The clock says **7:21**
